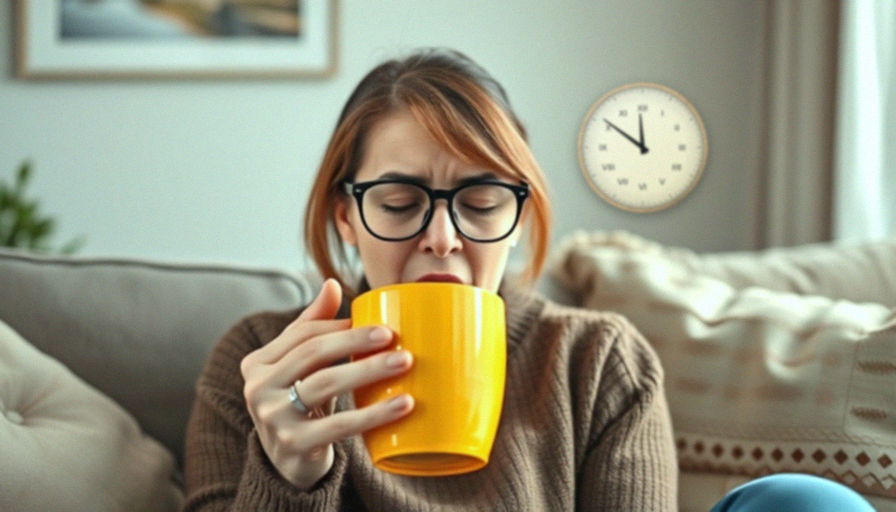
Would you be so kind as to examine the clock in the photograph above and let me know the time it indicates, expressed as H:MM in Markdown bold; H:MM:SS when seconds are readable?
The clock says **11:51**
